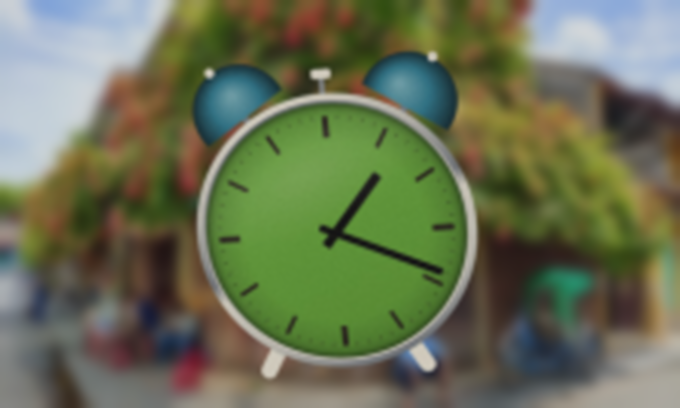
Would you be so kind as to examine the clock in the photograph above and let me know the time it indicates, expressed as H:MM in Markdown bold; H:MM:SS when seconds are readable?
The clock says **1:19**
